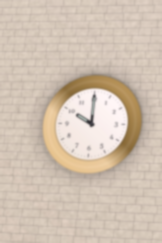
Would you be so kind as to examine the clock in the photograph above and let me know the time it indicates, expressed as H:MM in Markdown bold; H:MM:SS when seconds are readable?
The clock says **10:00**
